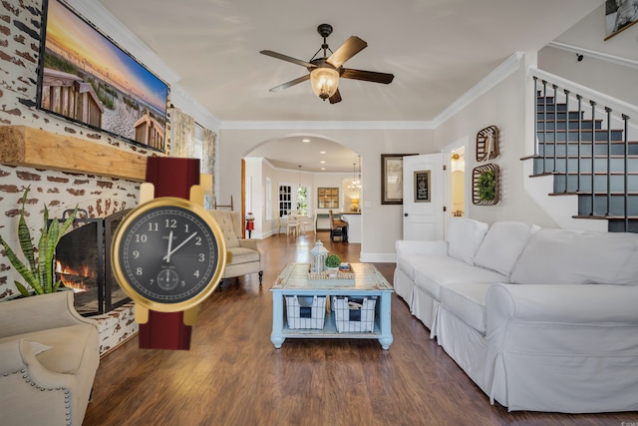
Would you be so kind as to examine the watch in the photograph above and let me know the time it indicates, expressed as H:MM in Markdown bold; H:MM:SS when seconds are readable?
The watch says **12:08**
